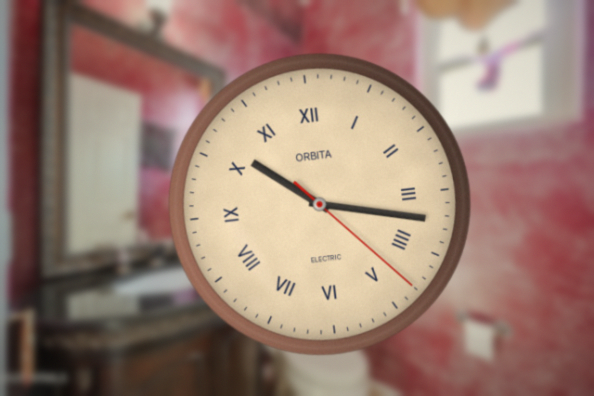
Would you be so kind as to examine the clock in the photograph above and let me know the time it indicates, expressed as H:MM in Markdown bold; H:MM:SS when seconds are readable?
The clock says **10:17:23**
